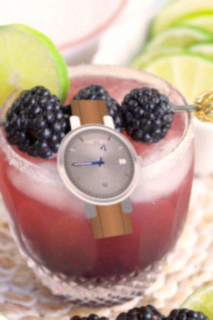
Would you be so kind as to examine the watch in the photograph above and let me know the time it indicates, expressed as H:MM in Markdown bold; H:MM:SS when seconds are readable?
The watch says **12:45**
